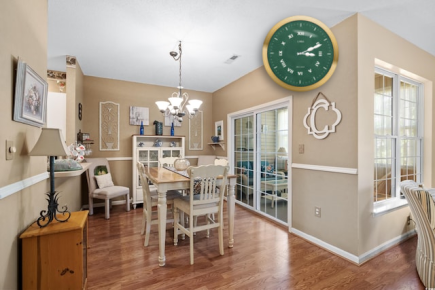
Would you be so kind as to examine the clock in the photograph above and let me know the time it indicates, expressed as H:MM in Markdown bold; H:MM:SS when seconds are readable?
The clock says **3:11**
